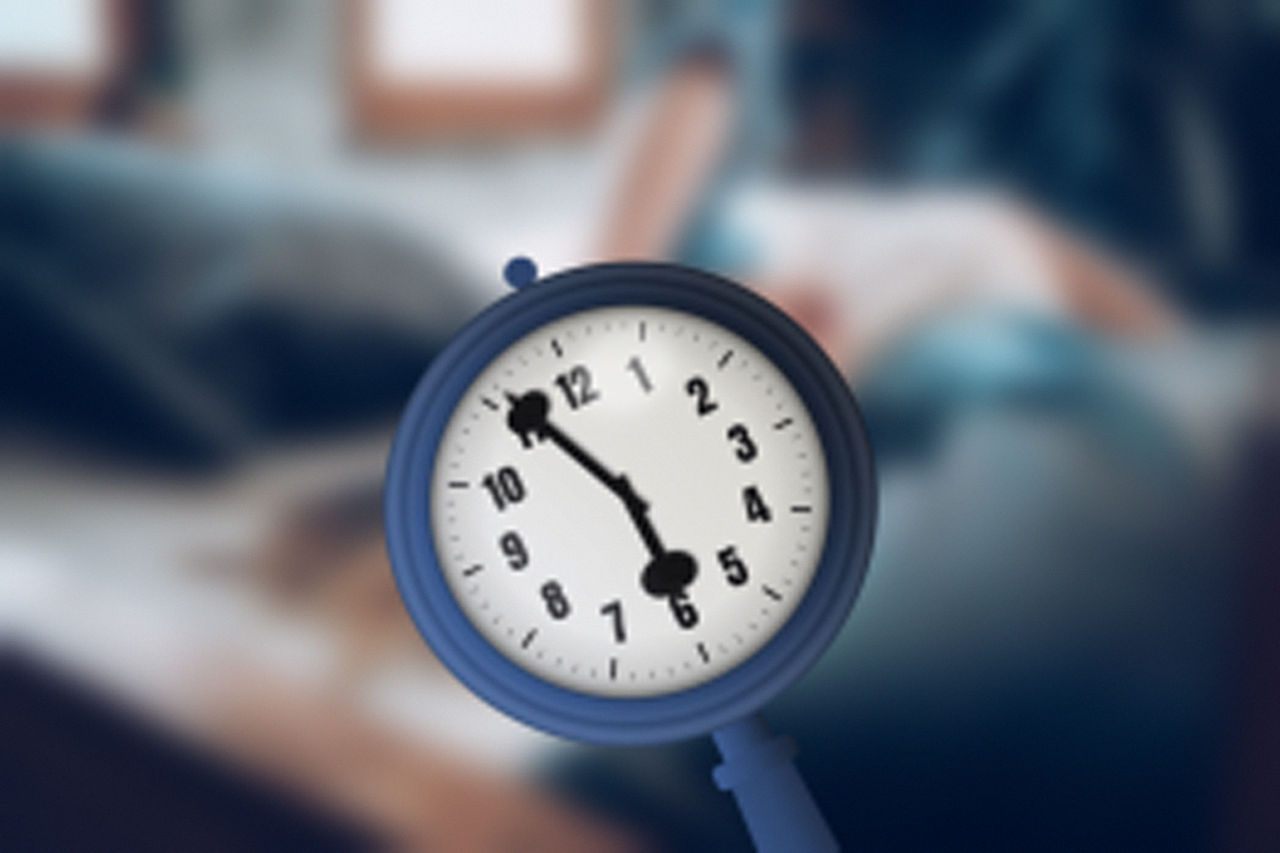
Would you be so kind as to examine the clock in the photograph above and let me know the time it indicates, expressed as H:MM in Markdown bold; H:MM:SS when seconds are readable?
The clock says **5:56**
